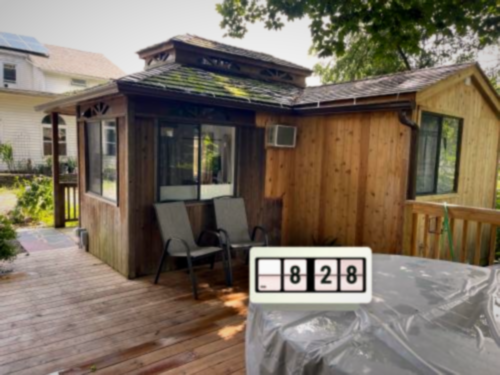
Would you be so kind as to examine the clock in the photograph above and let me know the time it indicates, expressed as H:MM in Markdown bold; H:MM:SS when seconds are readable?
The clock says **8:28**
